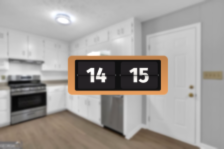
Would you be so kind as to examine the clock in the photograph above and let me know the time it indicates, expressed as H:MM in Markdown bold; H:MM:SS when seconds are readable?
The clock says **14:15**
